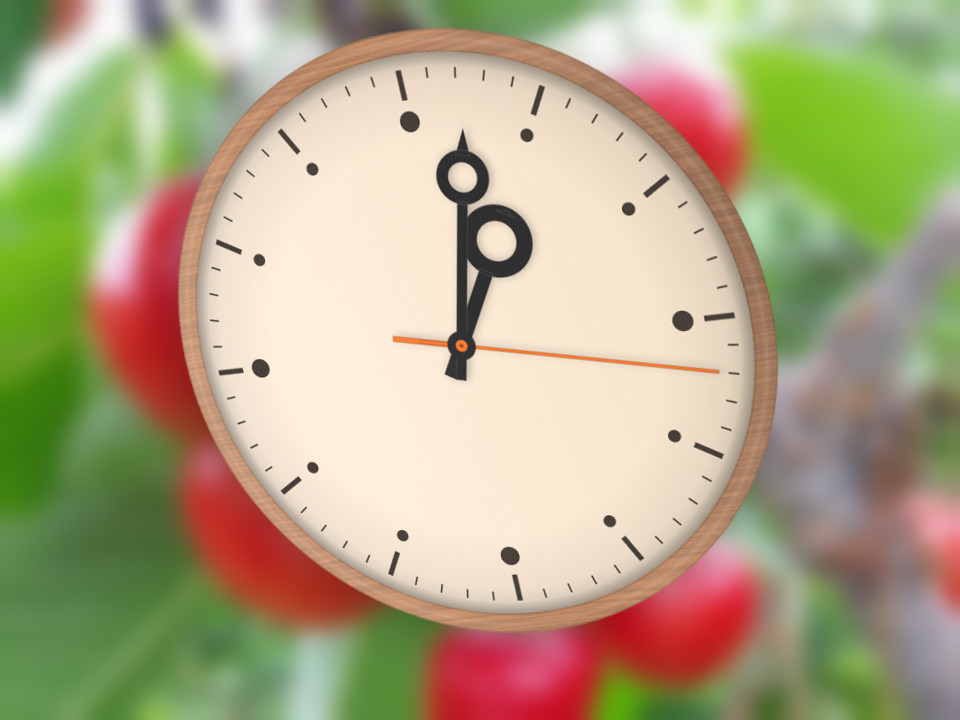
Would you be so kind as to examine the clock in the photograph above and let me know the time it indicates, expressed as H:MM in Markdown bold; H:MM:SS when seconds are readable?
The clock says **1:02:17**
